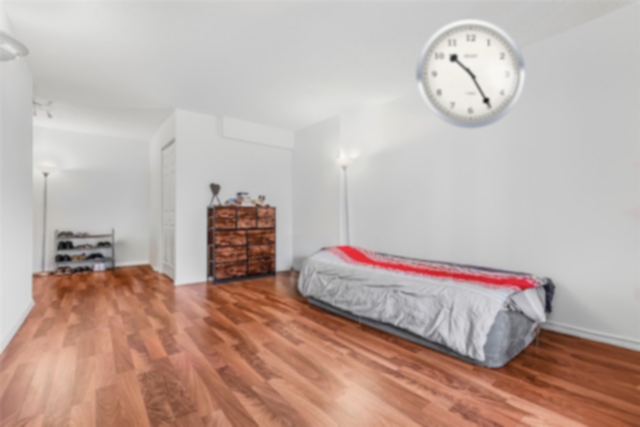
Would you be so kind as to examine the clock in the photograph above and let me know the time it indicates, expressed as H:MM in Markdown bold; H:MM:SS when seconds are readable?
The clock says **10:25**
